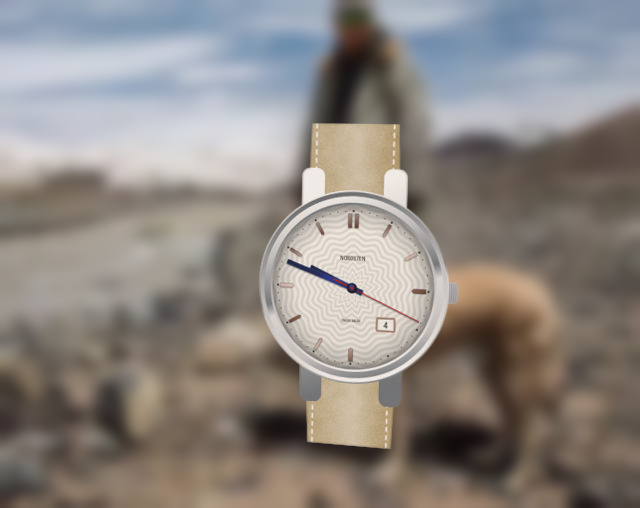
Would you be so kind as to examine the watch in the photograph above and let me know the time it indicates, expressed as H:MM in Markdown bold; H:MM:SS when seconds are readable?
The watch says **9:48:19**
